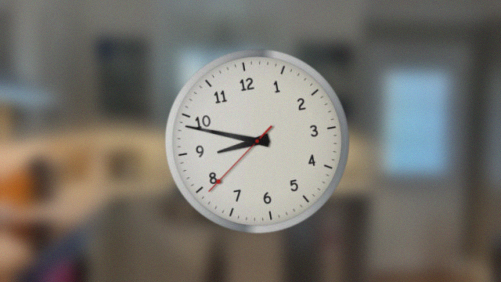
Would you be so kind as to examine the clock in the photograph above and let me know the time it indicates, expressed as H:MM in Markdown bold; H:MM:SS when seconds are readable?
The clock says **8:48:39**
